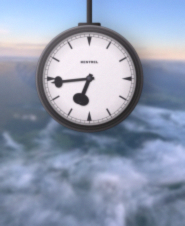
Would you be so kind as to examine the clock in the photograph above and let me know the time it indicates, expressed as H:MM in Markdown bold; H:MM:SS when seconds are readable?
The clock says **6:44**
